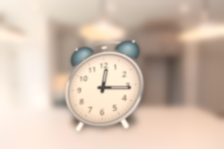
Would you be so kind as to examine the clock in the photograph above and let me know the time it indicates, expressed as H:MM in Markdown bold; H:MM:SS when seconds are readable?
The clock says **12:16**
